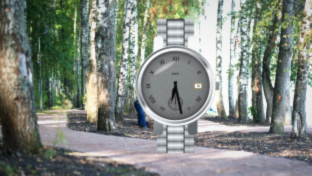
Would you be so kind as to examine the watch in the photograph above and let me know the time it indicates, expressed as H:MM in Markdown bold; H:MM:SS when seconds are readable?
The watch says **6:28**
